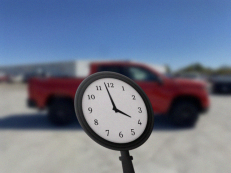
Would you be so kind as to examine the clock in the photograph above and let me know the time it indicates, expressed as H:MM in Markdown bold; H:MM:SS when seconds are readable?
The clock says **3:58**
